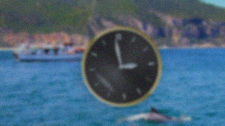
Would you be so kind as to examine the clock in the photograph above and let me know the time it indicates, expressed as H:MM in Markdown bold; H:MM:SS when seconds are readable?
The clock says **2:59**
